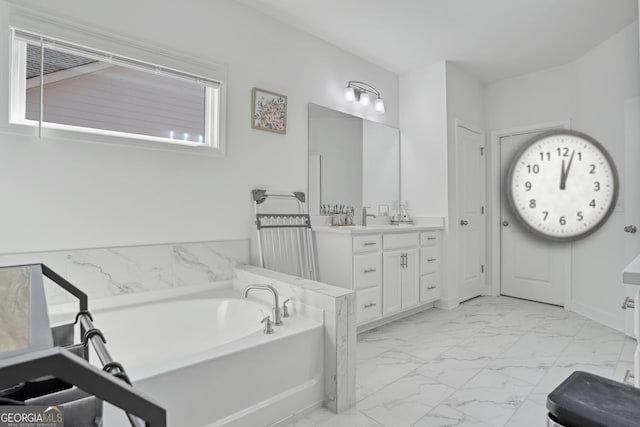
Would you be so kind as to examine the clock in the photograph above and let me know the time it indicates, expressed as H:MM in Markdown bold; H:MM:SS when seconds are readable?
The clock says **12:03**
